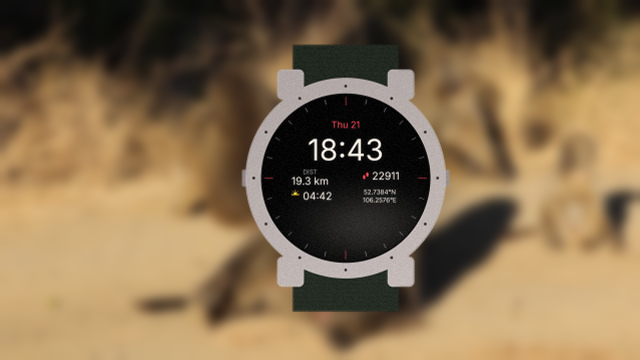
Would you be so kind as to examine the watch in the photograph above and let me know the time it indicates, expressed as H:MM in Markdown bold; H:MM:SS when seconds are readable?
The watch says **18:43**
